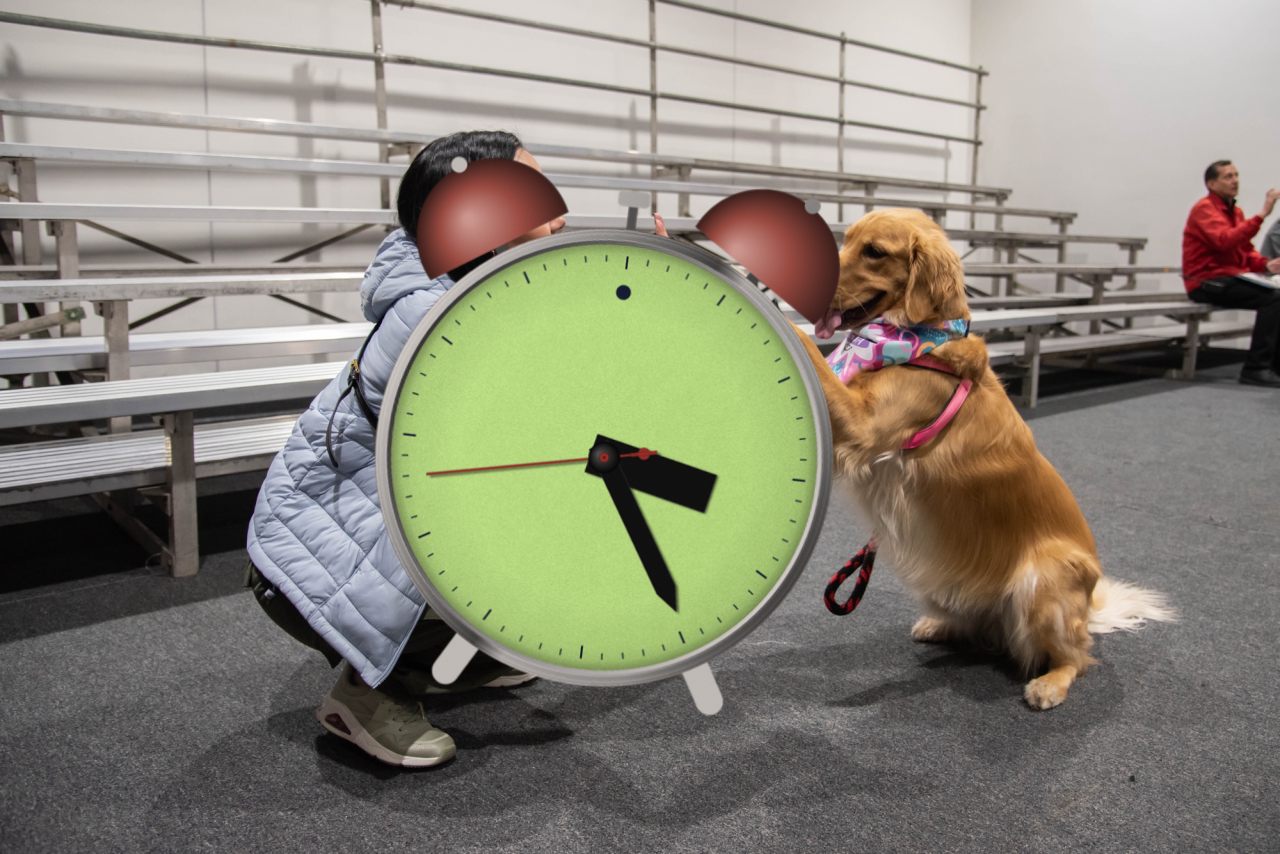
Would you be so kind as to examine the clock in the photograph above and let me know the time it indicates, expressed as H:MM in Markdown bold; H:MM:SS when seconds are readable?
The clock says **3:24:43**
